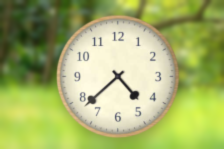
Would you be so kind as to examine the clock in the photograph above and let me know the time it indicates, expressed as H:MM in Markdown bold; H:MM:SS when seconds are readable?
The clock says **4:38**
